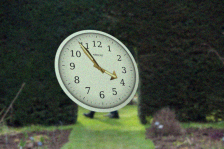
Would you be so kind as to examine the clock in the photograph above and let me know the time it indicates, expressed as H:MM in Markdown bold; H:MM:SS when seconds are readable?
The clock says **3:54**
